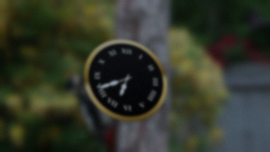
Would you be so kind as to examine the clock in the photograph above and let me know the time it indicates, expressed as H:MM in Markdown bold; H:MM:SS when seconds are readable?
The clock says **6:41**
